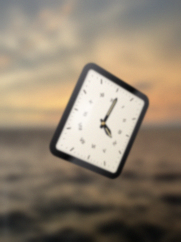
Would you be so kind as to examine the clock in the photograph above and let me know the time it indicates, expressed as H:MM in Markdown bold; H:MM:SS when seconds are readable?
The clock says **4:01**
